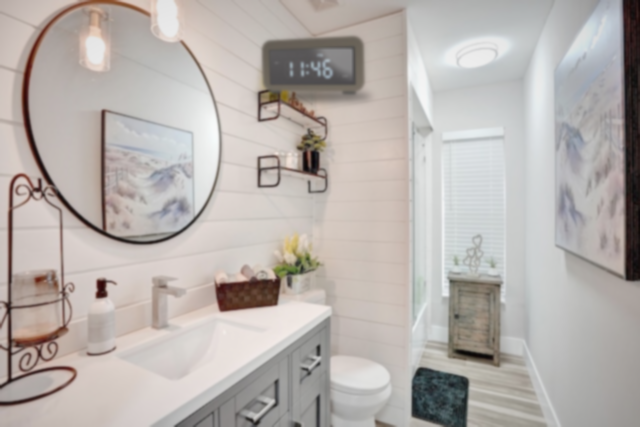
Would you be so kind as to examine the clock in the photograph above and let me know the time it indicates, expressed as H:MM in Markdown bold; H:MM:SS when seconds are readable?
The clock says **11:46**
